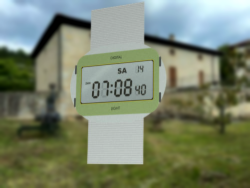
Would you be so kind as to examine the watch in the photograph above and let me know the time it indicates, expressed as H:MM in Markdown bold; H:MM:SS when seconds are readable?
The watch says **7:08:40**
